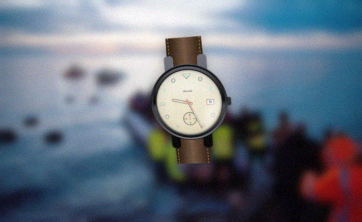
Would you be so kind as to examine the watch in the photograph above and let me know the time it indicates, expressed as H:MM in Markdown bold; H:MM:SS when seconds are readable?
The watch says **9:26**
